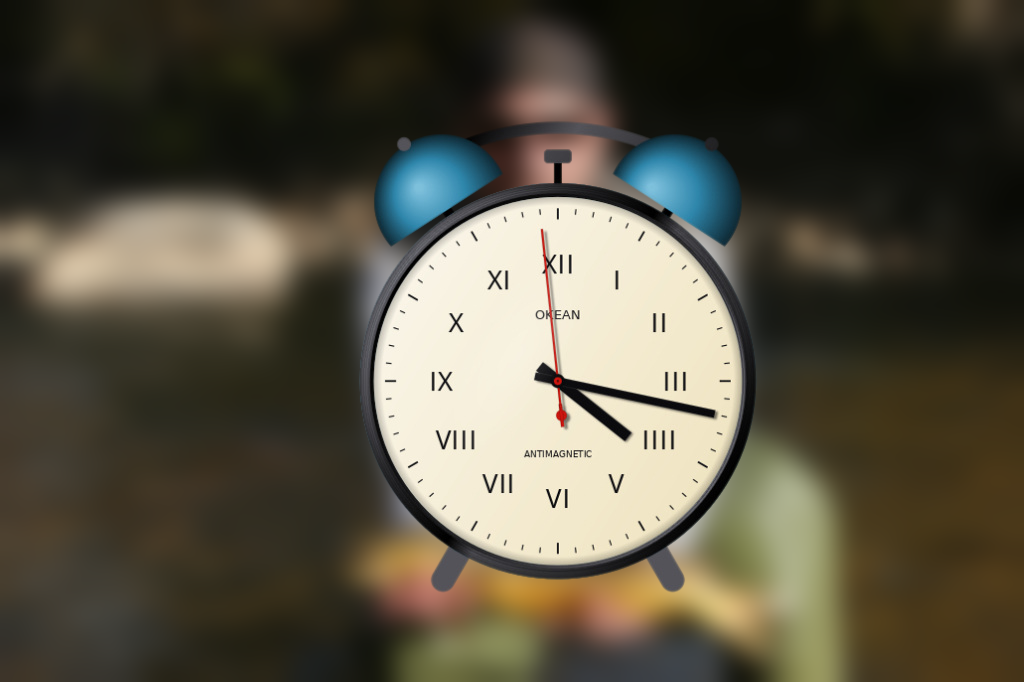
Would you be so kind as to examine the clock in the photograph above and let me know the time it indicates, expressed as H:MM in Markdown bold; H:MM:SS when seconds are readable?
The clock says **4:16:59**
